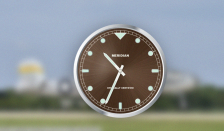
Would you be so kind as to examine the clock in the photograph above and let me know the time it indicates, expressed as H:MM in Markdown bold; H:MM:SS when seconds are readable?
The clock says **10:34**
